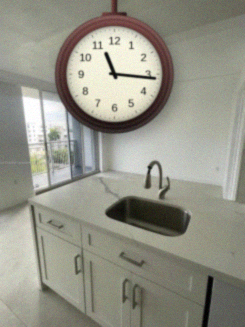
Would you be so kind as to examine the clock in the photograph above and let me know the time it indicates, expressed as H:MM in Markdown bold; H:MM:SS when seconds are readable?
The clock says **11:16**
